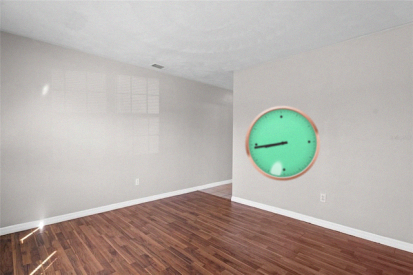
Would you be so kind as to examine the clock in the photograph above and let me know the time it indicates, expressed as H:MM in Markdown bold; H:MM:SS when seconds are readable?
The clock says **8:44**
